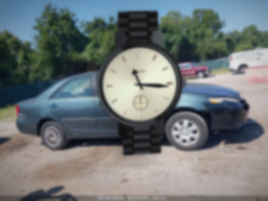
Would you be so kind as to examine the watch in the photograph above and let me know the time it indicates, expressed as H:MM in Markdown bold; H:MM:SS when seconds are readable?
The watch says **11:16**
